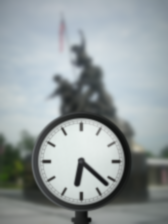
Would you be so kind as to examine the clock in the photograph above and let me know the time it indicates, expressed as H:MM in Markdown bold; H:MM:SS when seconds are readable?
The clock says **6:22**
